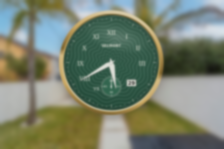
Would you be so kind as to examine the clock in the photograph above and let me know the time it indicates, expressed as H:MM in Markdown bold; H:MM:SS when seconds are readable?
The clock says **5:40**
